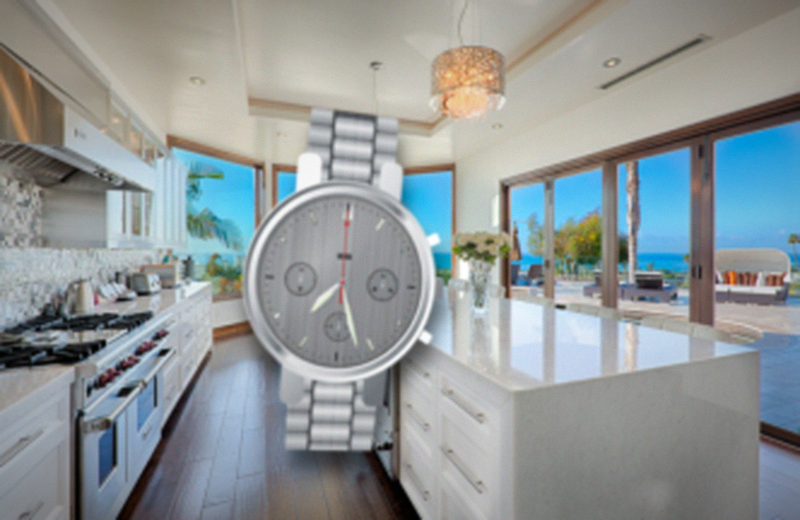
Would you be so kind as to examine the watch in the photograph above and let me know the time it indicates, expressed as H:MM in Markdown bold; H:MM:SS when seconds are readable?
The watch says **7:27**
